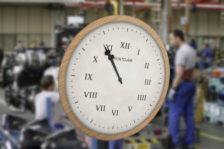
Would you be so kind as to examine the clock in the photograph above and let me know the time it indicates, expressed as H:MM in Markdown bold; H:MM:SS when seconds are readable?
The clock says **10:54**
